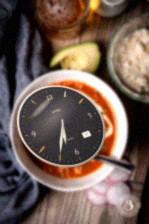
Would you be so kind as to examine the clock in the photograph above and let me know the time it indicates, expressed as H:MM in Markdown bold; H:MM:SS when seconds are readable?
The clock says **6:35**
